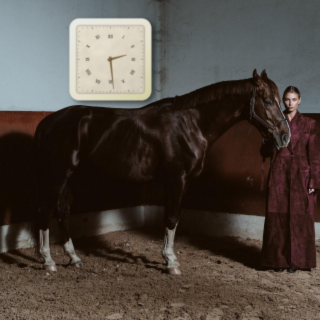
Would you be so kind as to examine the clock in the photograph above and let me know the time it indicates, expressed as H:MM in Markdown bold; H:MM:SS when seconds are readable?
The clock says **2:29**
